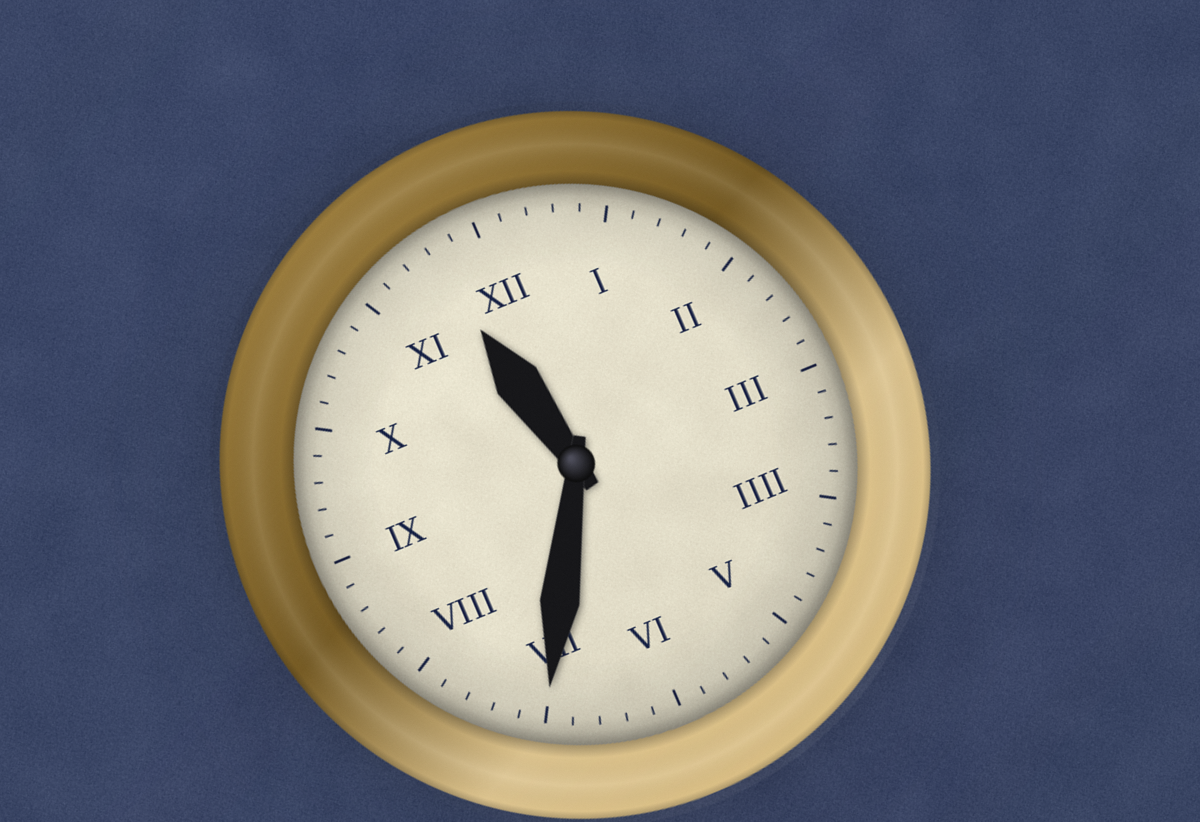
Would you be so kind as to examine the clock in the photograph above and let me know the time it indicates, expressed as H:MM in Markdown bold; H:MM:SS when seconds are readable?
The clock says **11:35**
